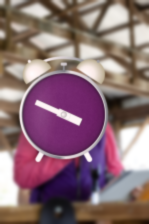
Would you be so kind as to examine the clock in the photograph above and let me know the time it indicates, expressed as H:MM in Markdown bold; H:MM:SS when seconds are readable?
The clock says **3:49**
